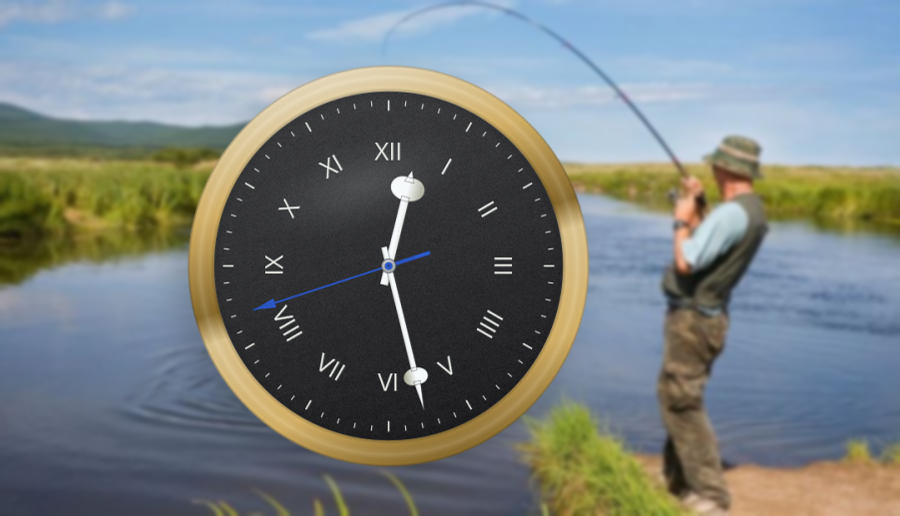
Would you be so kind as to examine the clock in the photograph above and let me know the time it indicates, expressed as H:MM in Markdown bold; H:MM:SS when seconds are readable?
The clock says **12:27:42**
